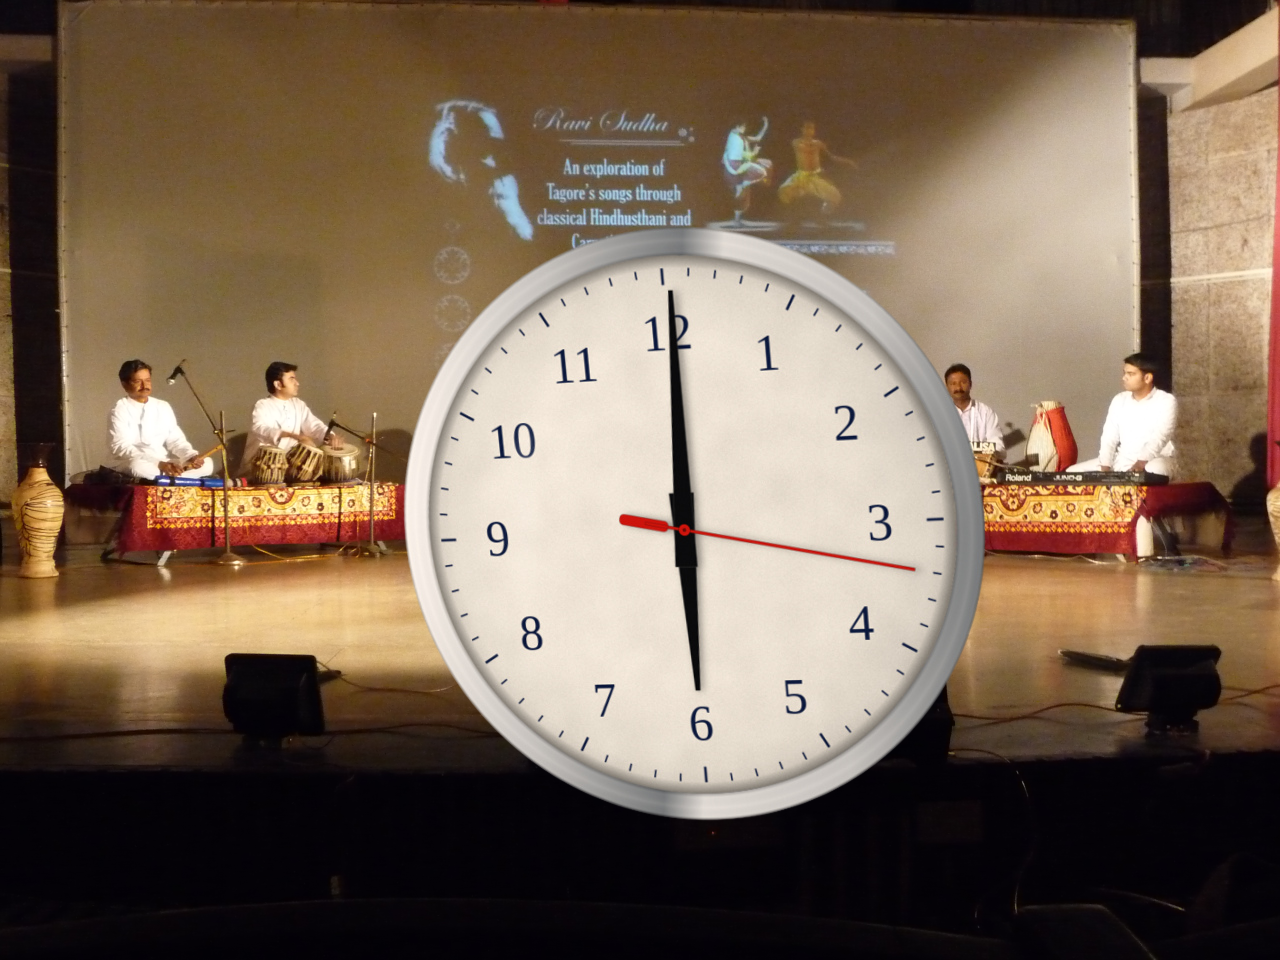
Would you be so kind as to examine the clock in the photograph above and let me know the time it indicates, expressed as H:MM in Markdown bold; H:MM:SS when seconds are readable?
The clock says **6:00:17**
